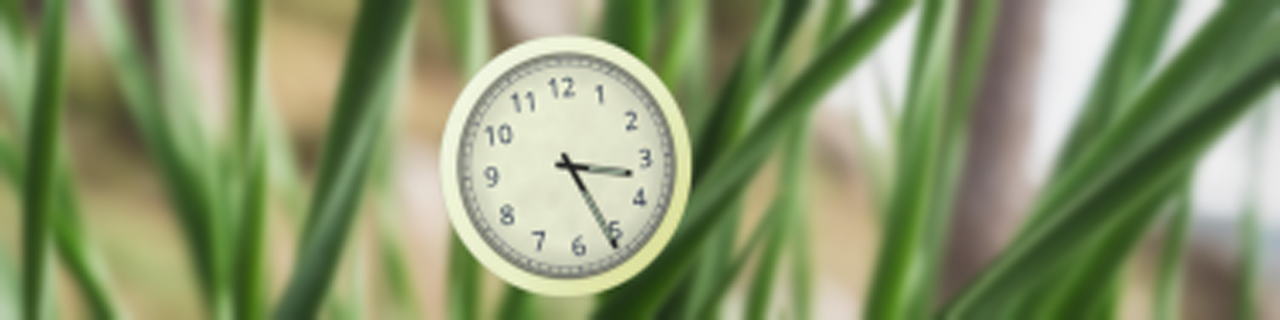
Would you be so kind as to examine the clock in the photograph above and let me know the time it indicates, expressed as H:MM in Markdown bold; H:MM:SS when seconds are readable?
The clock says **3:26**
